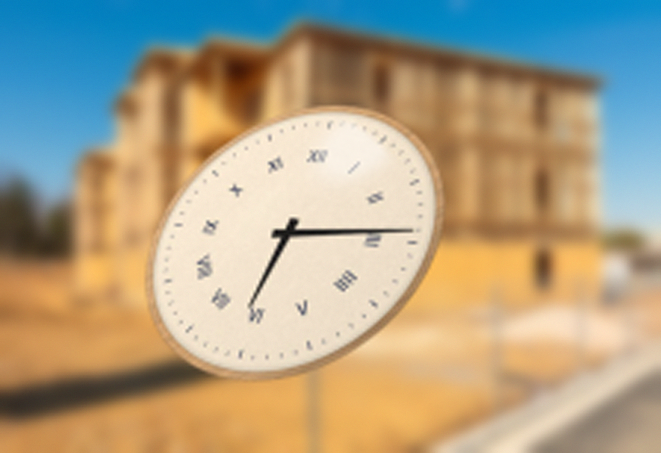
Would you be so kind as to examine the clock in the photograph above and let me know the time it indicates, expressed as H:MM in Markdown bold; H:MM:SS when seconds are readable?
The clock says **6:14**
